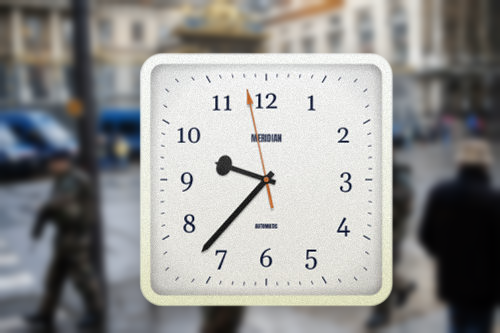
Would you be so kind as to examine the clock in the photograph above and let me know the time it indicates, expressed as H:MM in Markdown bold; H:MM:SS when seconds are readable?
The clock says **9:36:58**
